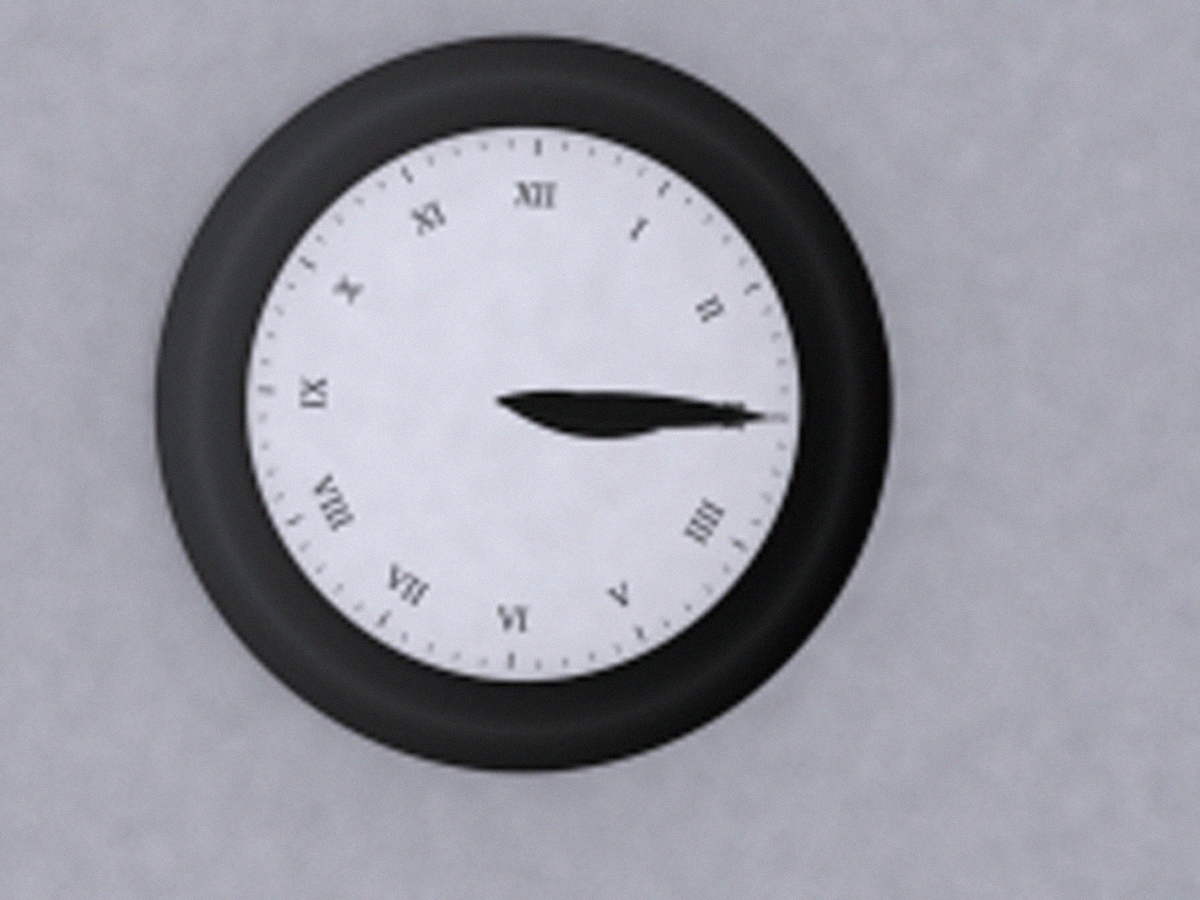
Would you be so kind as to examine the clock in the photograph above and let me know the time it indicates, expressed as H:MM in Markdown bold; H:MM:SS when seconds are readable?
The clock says **3:15**
